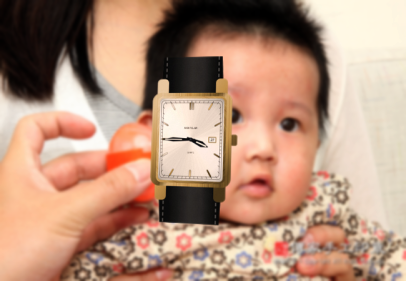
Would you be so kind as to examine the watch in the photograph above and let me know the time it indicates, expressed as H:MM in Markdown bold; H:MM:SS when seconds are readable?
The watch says **3:45**
